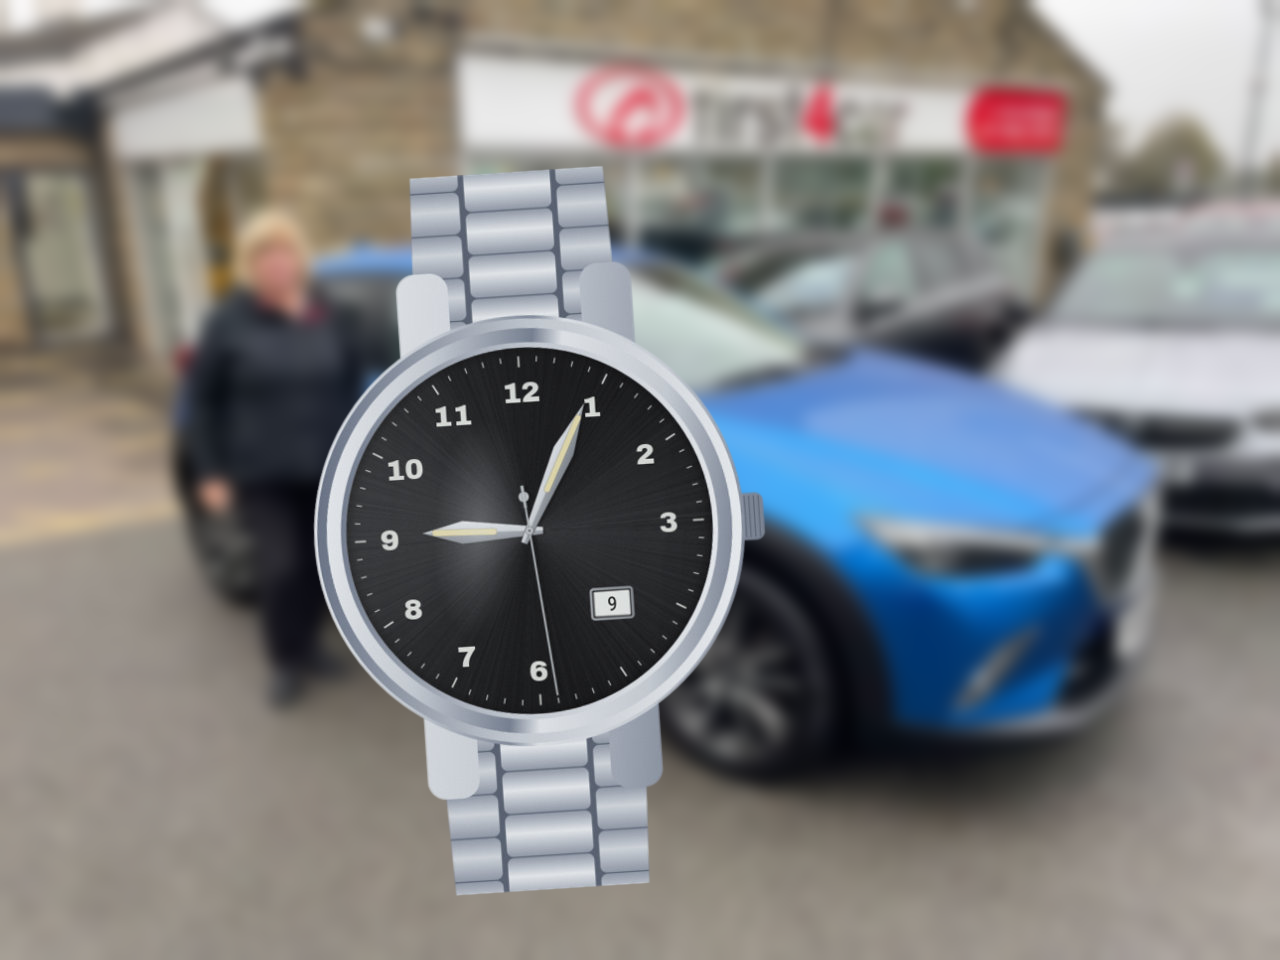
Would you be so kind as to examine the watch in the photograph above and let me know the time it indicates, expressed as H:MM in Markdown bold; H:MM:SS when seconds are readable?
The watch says **9:04:29**
